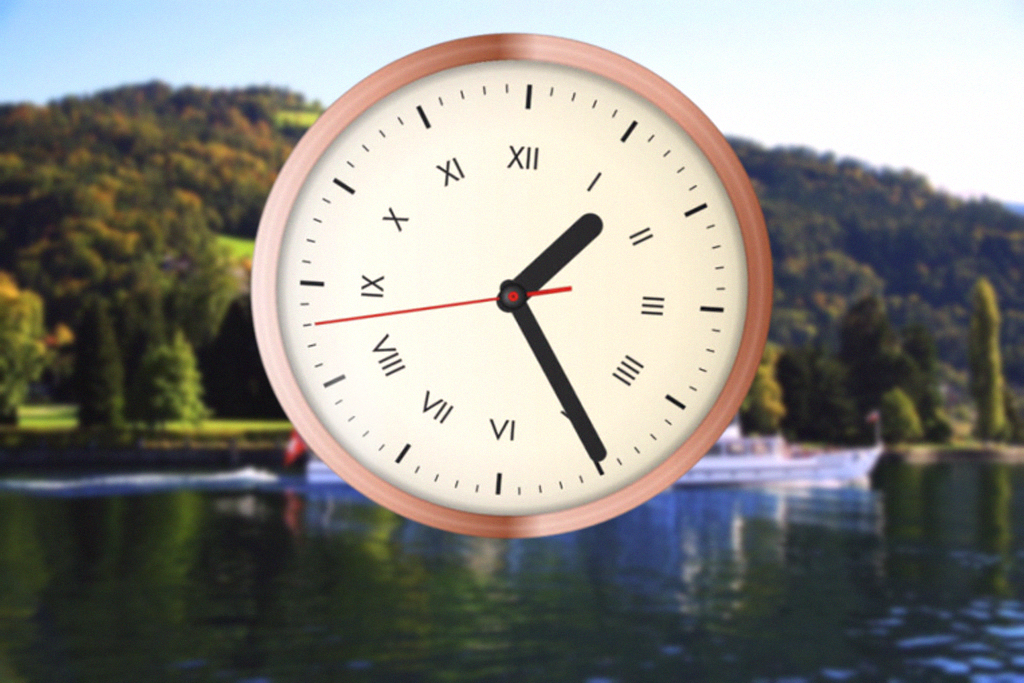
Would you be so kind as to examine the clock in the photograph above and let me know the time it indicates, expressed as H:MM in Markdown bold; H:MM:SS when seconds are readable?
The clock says **1:24:43**
